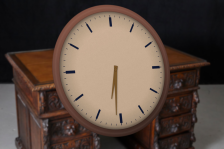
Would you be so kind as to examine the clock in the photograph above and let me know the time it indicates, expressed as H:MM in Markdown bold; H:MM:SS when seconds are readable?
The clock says **6:31**
